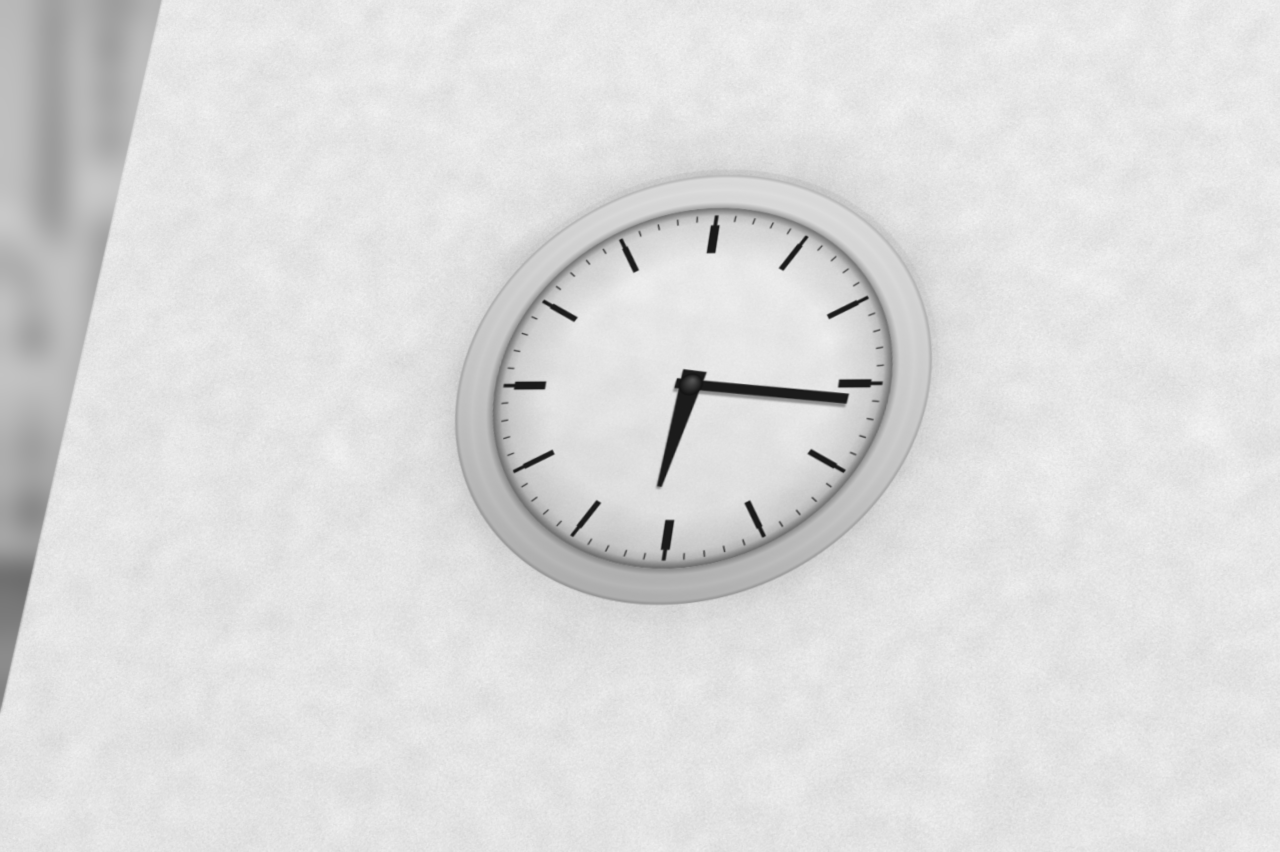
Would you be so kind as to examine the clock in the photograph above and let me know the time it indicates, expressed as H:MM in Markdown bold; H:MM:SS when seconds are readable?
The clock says **6:16**
